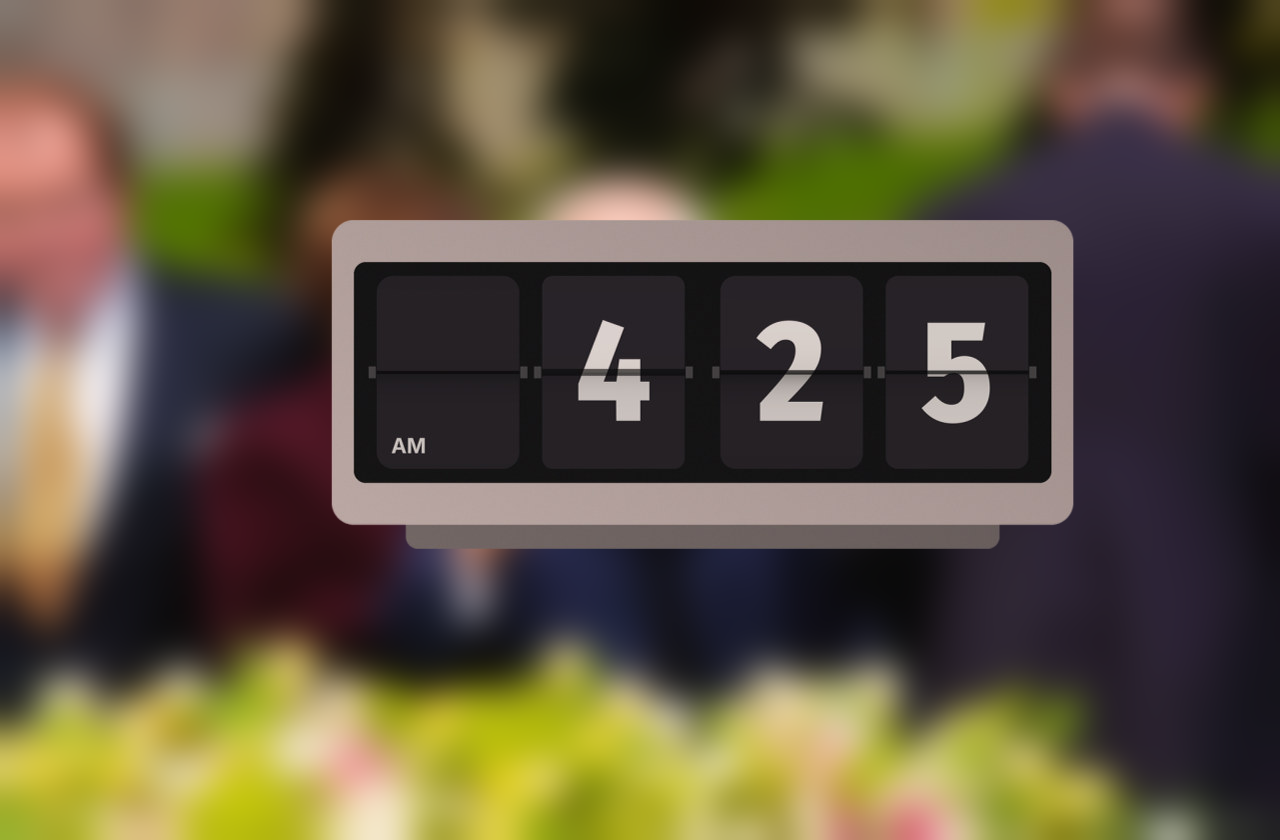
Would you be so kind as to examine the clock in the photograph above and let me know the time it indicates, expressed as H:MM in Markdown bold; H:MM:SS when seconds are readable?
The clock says **4:25**
